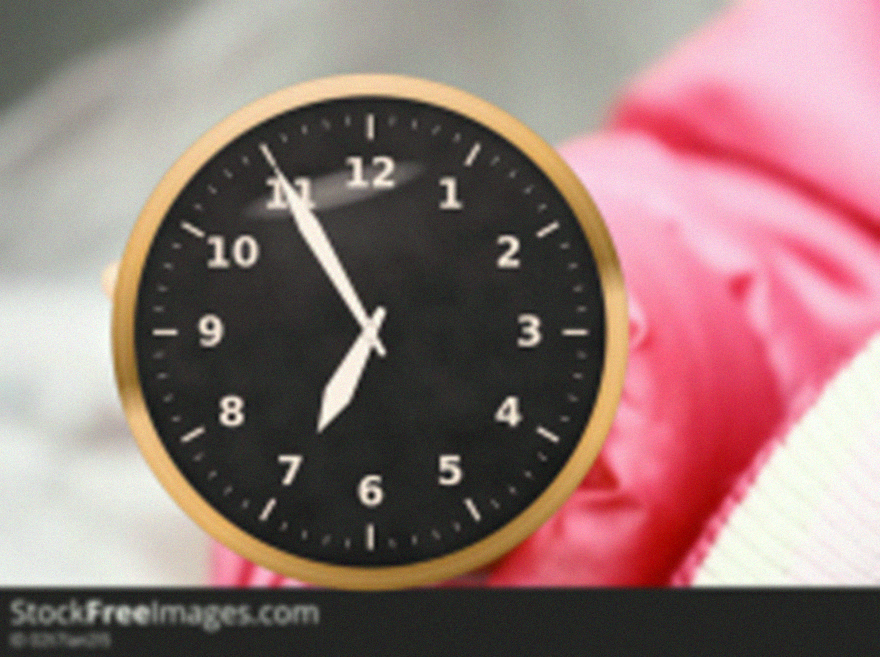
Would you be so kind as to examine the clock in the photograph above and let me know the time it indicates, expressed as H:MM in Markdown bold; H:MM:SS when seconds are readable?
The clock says **6:55**
